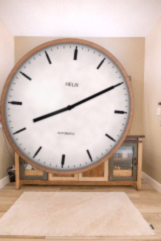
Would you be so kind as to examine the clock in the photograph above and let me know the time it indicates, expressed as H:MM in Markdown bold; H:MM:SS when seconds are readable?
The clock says **8:10**
